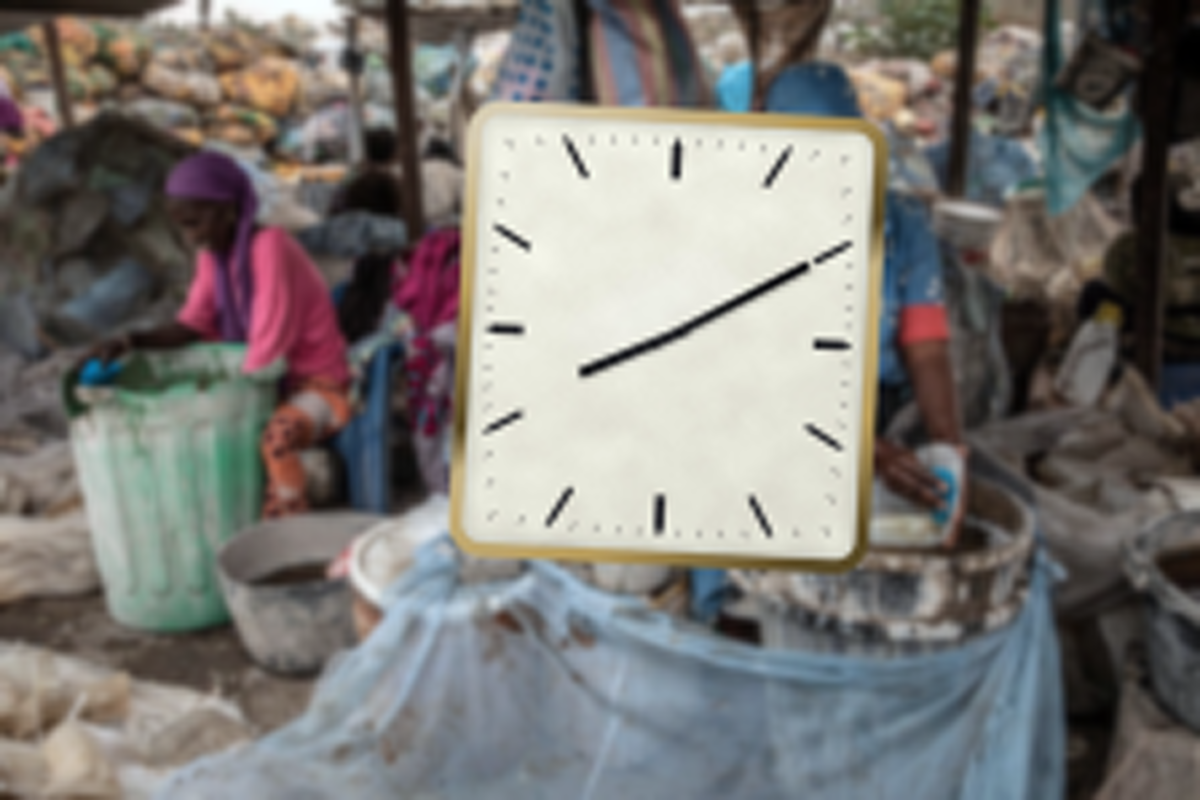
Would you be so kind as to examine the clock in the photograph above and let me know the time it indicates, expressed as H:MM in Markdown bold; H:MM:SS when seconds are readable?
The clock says **8:10**
